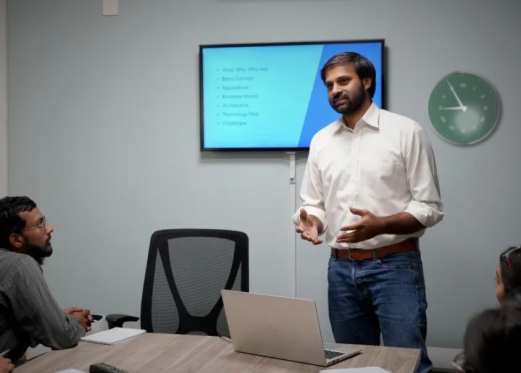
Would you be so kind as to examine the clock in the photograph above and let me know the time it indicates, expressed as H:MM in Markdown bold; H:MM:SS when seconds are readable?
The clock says **8:55**
